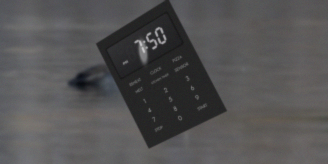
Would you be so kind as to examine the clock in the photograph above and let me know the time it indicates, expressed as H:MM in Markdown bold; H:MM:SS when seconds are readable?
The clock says **7:50**
